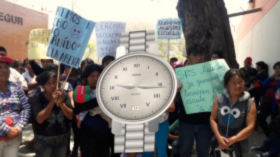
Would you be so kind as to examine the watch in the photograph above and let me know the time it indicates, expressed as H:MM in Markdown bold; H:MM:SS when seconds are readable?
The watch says **9:16**
